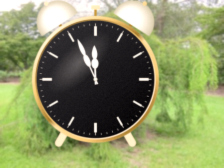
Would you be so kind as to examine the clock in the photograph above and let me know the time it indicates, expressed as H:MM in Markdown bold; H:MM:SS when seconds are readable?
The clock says **11:56**
